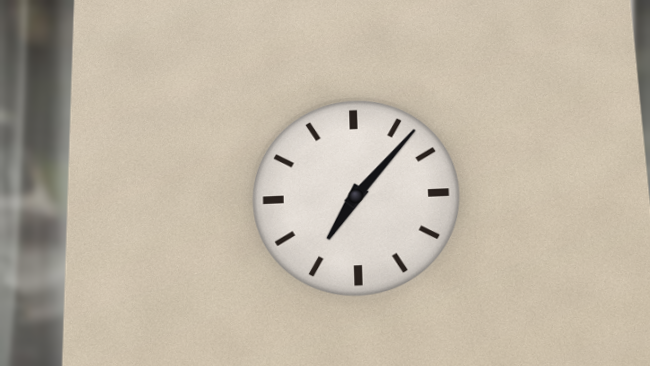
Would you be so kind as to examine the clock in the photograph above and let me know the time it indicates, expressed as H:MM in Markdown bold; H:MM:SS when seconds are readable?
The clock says **7:07**
